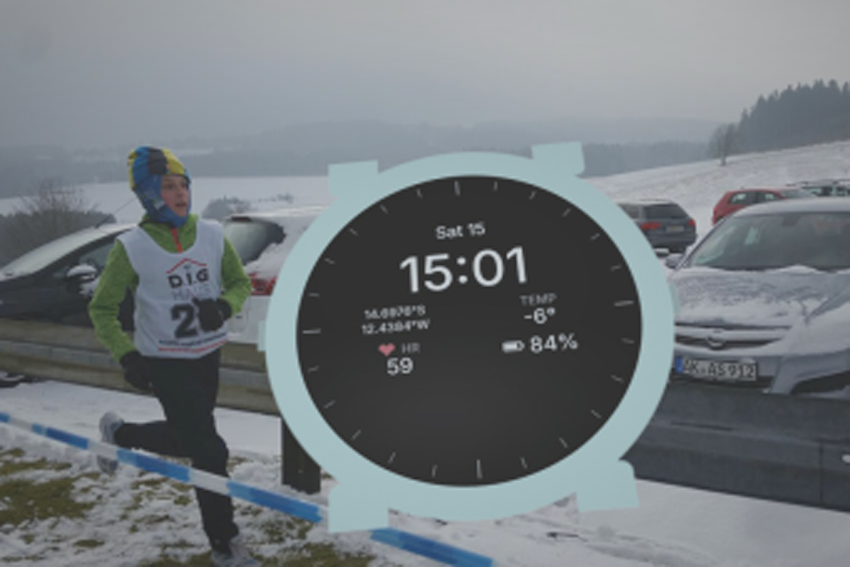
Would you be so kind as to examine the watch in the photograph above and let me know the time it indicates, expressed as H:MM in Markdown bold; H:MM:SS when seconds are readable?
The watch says **15:01**
